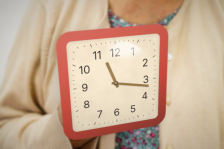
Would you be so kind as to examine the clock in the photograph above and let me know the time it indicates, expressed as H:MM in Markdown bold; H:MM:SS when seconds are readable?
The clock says **11:17**
